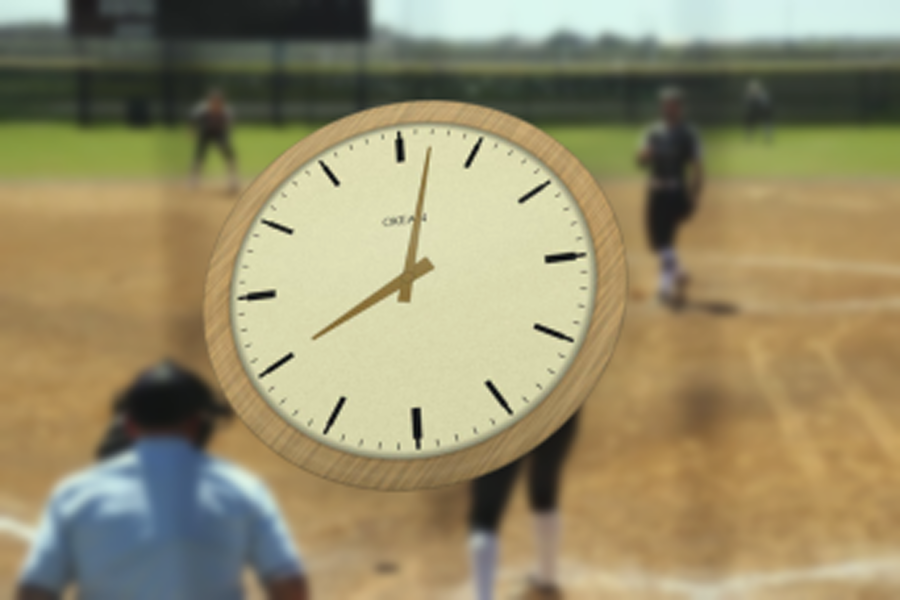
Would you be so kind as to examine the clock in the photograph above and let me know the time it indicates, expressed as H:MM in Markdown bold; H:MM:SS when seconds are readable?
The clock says **8:02**
